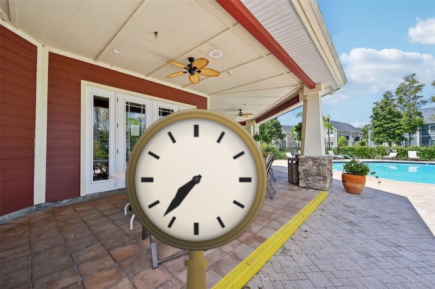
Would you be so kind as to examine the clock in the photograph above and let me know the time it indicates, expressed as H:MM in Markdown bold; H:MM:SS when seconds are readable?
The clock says **7:37**
